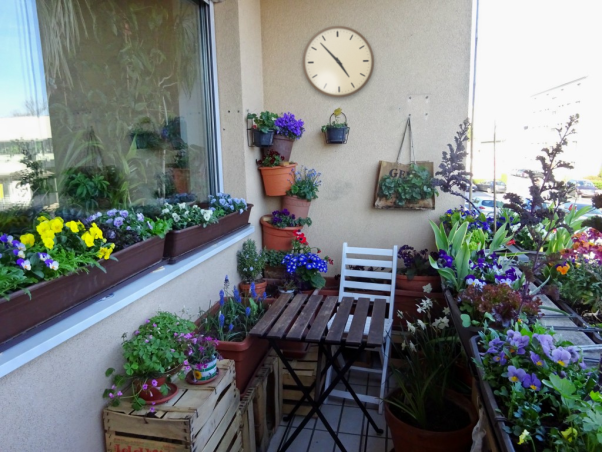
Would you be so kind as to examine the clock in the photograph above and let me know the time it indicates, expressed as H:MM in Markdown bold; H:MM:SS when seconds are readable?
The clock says **4:53**
